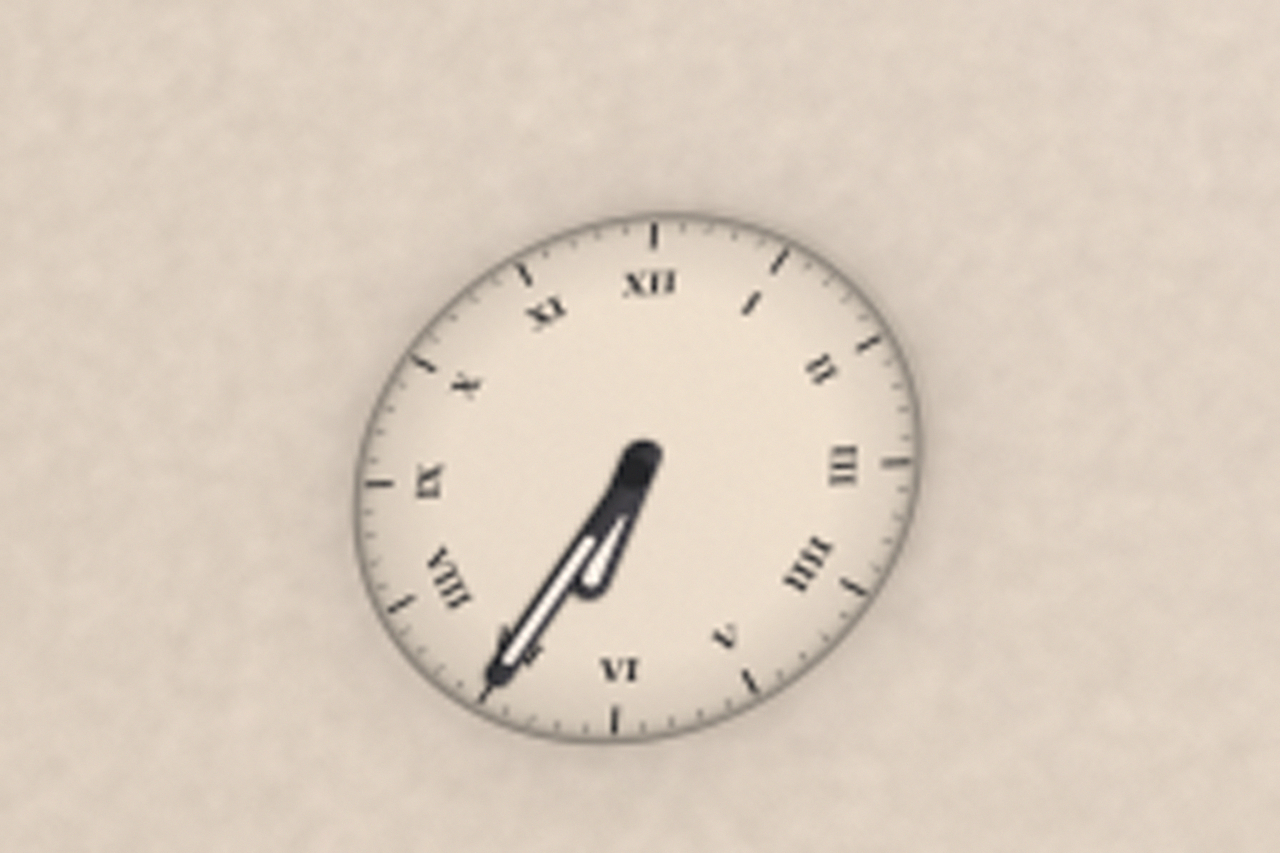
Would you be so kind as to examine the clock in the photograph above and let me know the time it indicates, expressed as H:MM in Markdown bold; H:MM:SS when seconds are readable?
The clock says **6:35**
